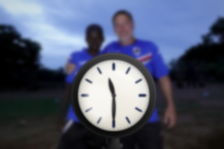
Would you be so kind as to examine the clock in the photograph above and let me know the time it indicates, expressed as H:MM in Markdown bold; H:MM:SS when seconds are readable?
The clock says **11:30**
